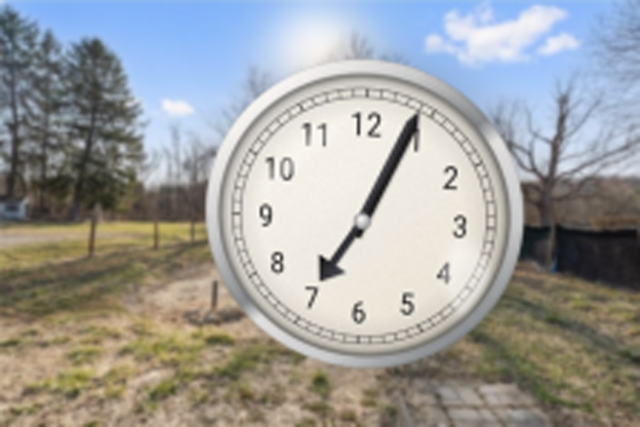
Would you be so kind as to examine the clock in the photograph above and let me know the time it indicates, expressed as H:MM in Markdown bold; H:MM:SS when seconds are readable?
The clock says **7:04**
